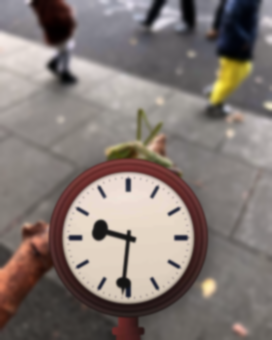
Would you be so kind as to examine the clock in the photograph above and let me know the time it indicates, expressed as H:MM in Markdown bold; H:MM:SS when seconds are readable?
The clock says **9:31**
